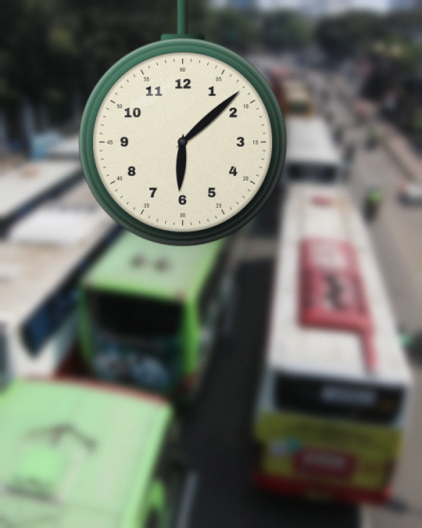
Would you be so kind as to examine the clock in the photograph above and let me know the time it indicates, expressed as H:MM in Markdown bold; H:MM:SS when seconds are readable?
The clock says **6:08**
